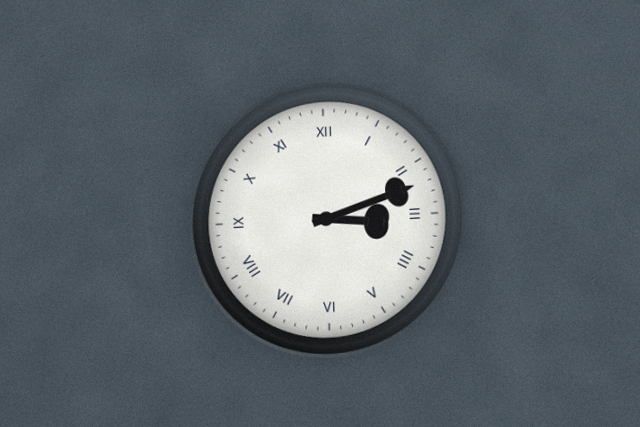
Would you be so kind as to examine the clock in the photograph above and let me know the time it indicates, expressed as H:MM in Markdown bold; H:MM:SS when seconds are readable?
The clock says **3:12**
